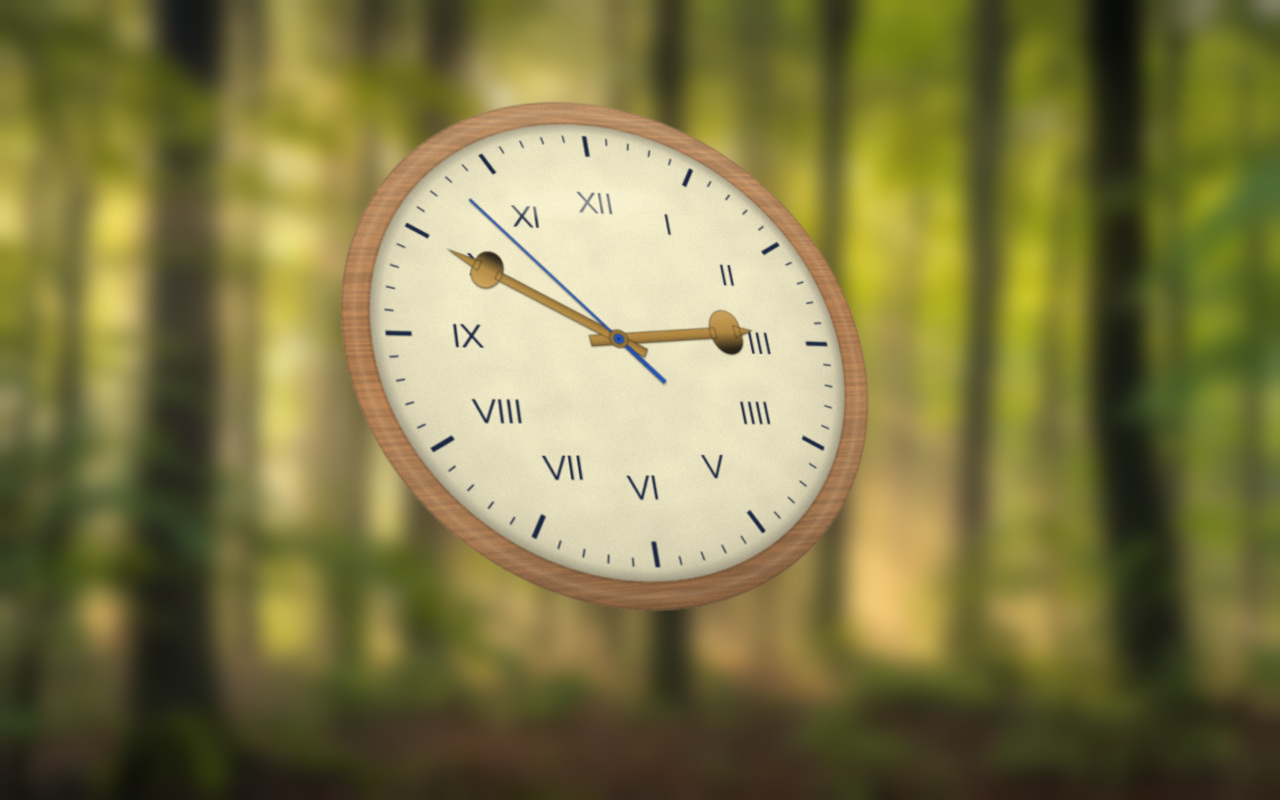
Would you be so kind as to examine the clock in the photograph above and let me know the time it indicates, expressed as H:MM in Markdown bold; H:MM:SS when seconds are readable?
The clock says **2:49:53**
